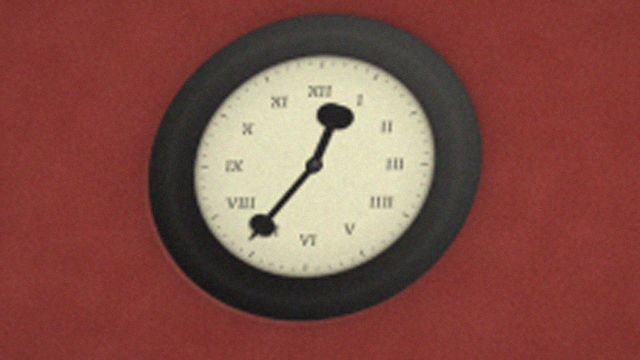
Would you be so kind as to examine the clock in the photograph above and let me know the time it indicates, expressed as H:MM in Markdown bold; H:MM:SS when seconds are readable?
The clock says **12:36**
